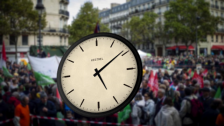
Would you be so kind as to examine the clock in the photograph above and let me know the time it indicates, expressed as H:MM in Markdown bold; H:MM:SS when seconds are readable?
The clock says **5:09**
